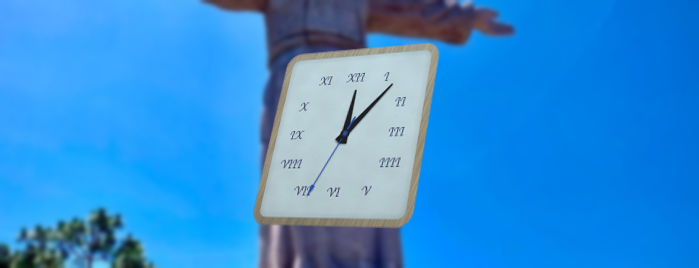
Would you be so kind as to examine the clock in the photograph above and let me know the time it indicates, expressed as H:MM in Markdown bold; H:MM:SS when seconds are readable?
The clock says **12:06:34**
